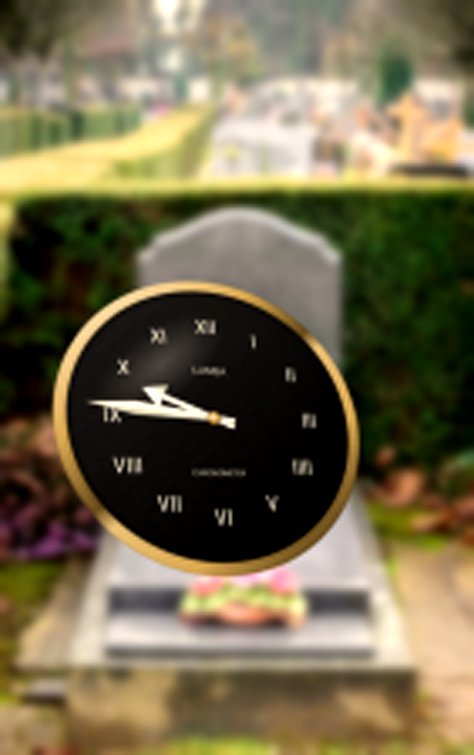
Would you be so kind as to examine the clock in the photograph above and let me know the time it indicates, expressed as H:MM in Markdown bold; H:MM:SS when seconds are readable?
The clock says **9:46**
